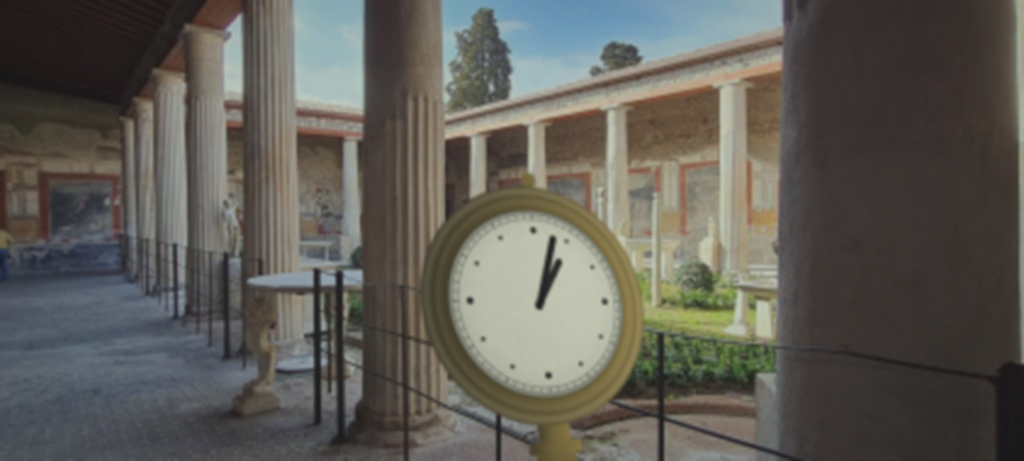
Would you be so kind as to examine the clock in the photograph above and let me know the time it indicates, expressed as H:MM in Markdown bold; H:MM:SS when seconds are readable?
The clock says **1:03**
